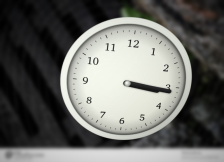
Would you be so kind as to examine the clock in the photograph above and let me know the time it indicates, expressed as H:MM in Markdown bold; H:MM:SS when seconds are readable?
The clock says **3:16**
